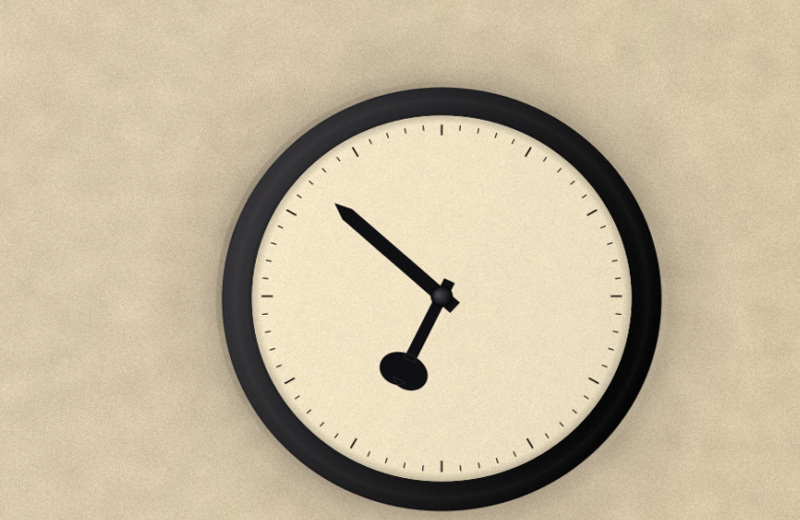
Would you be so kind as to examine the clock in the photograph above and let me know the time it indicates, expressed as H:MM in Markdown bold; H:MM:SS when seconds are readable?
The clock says **6:52**
